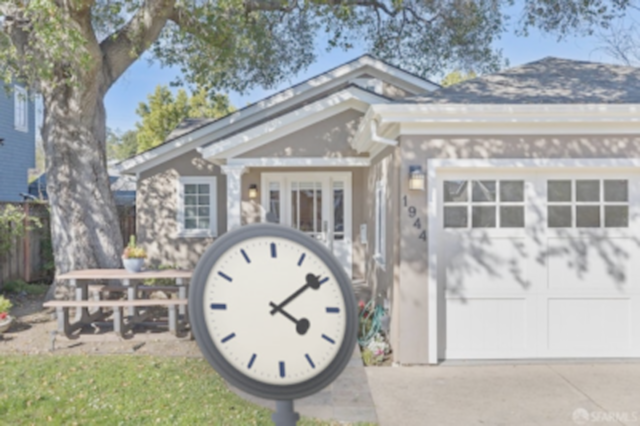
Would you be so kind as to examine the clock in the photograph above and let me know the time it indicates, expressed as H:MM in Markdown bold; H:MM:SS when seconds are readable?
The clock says **4:09**
